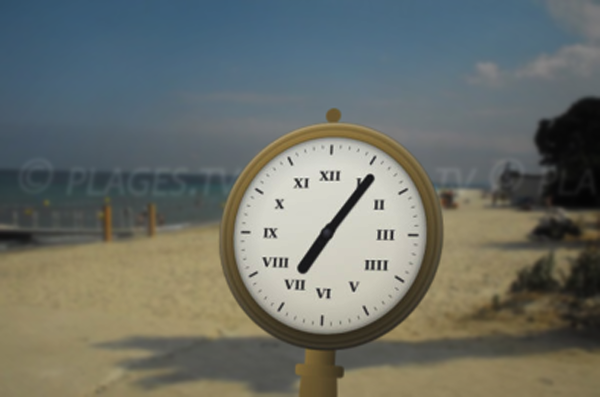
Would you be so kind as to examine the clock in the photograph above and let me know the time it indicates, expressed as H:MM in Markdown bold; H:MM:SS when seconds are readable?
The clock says **7:06**
